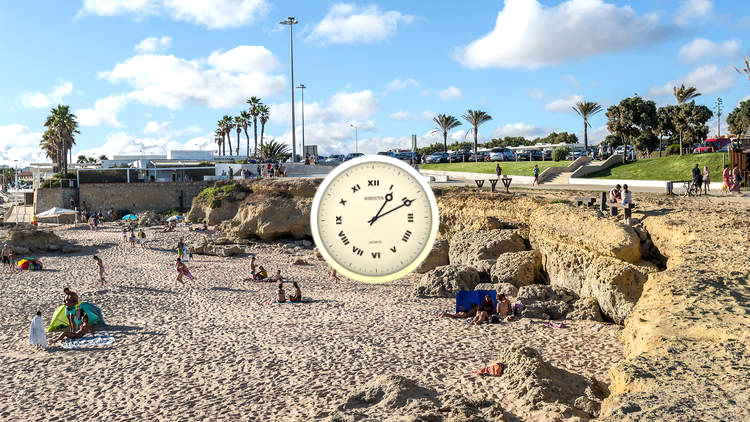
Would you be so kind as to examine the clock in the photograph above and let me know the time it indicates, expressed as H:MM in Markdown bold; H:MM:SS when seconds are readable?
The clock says **1:11**
